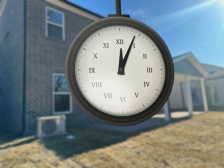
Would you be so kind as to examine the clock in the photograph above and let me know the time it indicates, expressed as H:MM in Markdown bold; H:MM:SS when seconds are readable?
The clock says **12:04**
